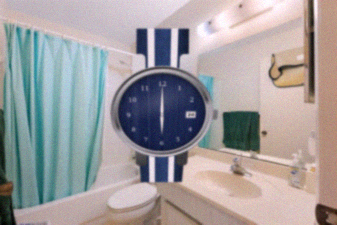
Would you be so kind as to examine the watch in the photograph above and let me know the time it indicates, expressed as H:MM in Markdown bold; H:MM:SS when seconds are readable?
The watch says **6:00**
